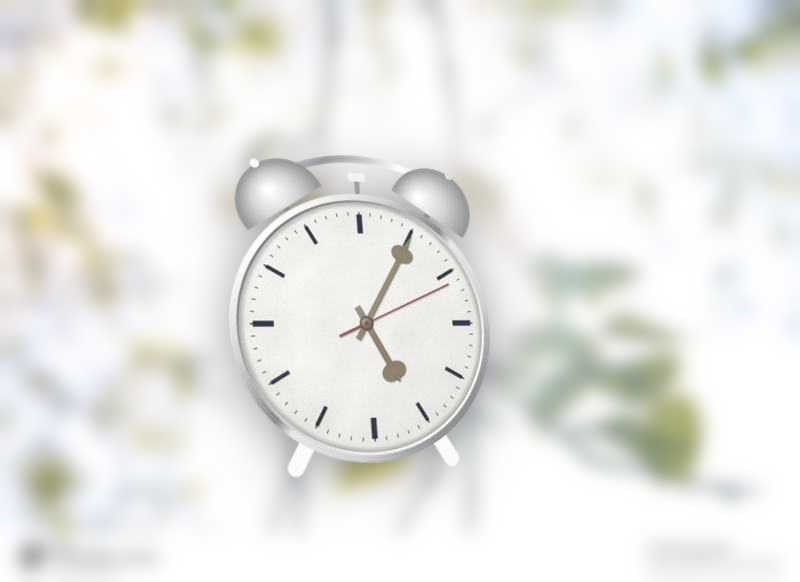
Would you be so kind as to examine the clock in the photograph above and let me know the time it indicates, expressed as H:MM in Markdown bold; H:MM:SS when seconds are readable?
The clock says **5:05:11**
